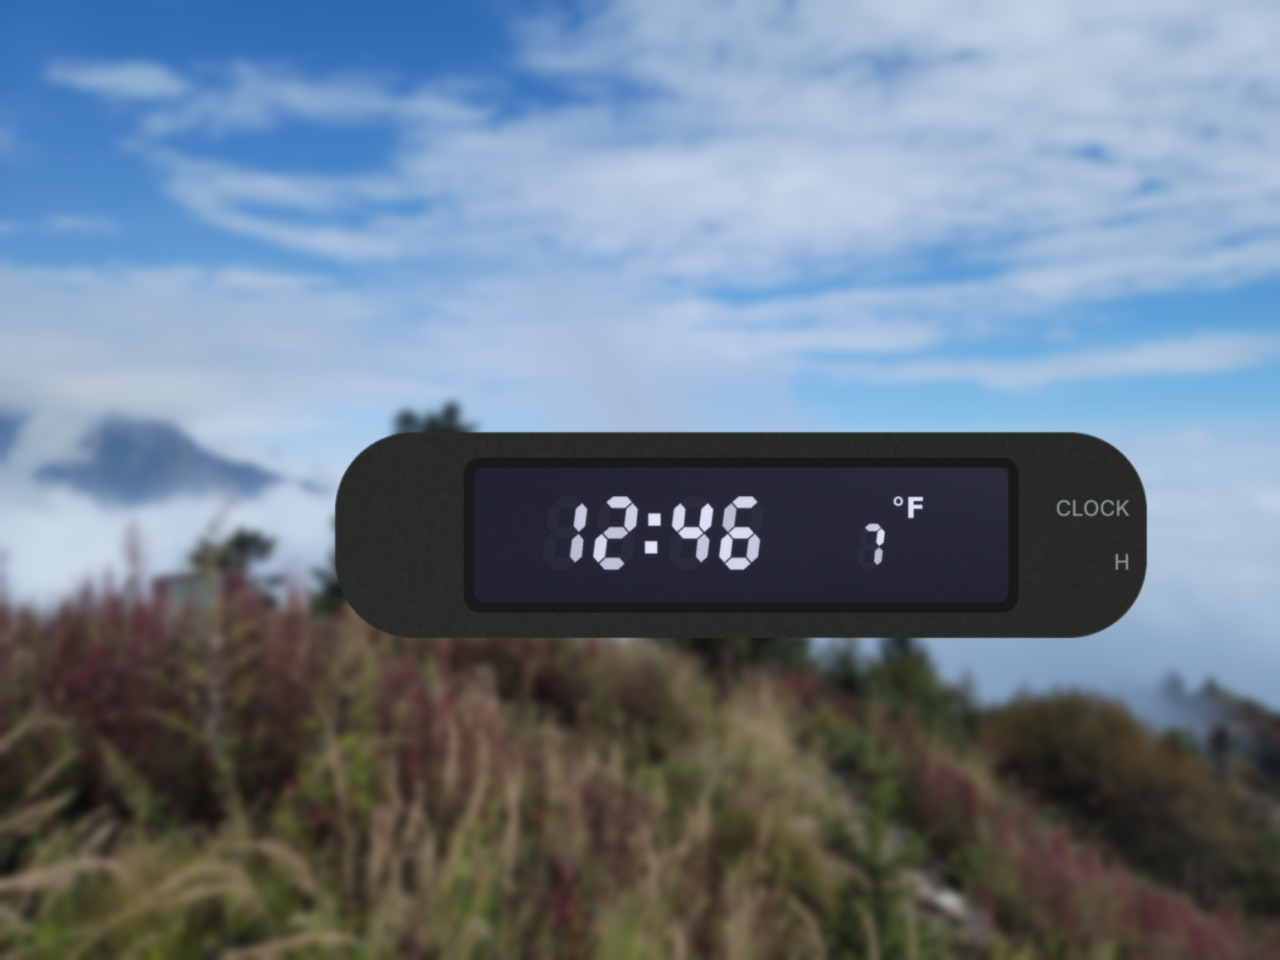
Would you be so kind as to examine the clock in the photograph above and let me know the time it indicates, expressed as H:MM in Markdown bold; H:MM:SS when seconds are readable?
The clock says **12:46**
